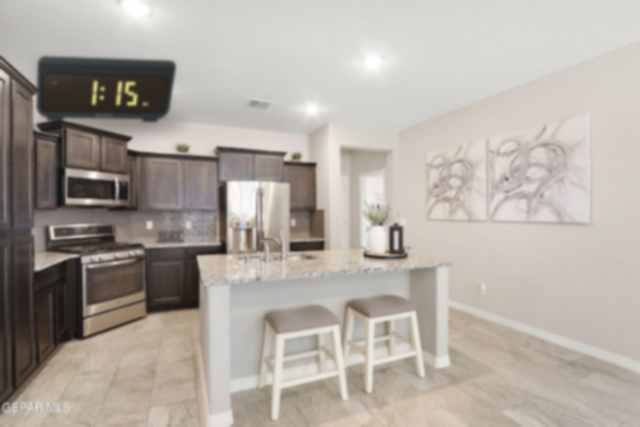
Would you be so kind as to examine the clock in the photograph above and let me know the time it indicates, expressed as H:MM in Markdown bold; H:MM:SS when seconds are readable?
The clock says **1:15**
